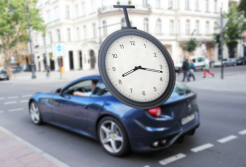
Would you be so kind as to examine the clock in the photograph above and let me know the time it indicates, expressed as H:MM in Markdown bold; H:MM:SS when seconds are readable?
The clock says **8:17**
